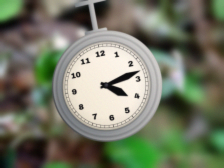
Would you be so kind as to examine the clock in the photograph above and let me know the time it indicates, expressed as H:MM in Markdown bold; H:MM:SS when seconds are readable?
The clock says **4:13**
